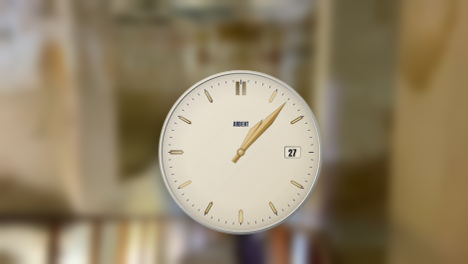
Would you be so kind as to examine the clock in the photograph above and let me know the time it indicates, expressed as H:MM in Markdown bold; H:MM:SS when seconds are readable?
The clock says **1:07**
